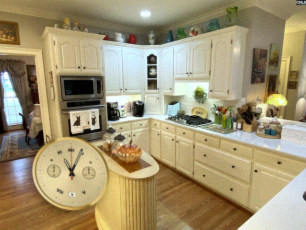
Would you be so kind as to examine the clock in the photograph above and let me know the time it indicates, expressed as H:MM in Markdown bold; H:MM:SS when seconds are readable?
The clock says **11:04**
